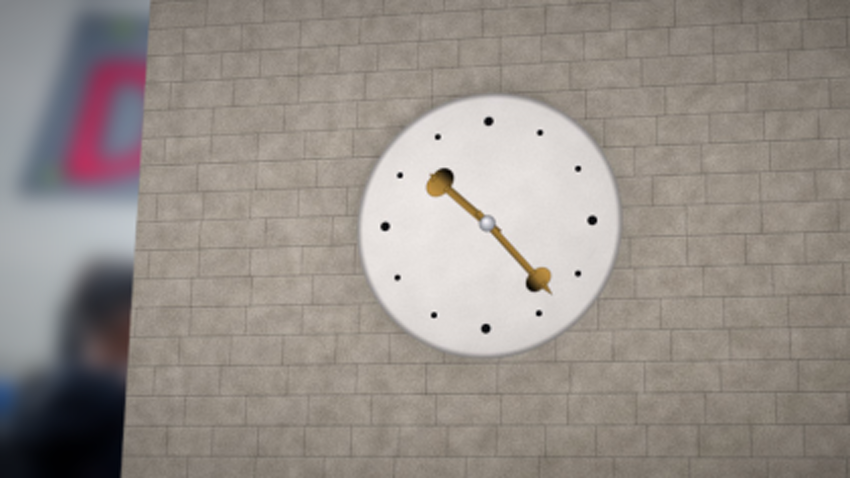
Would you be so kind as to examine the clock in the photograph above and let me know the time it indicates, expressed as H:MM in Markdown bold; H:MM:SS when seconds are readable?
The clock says **10:23**
